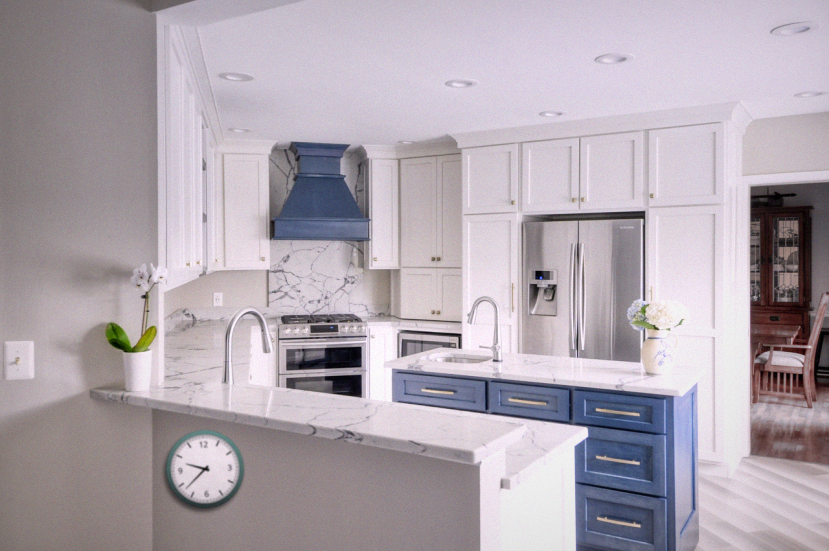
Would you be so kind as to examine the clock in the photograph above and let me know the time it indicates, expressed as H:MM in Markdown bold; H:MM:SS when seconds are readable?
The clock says **9:38**
